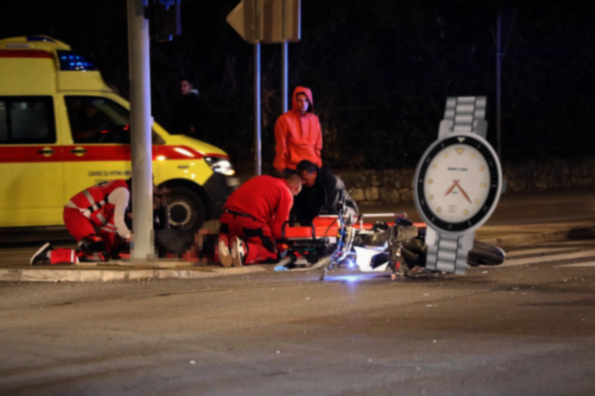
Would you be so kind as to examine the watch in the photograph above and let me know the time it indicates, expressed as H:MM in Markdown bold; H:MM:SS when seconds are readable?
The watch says **7:22**
